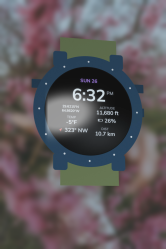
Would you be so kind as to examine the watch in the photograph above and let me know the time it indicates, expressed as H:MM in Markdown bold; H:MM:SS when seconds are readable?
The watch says **6:32**
